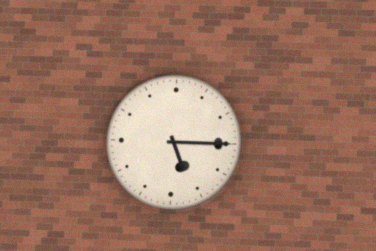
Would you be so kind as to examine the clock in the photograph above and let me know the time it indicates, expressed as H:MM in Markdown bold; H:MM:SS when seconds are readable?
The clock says **5:15**
